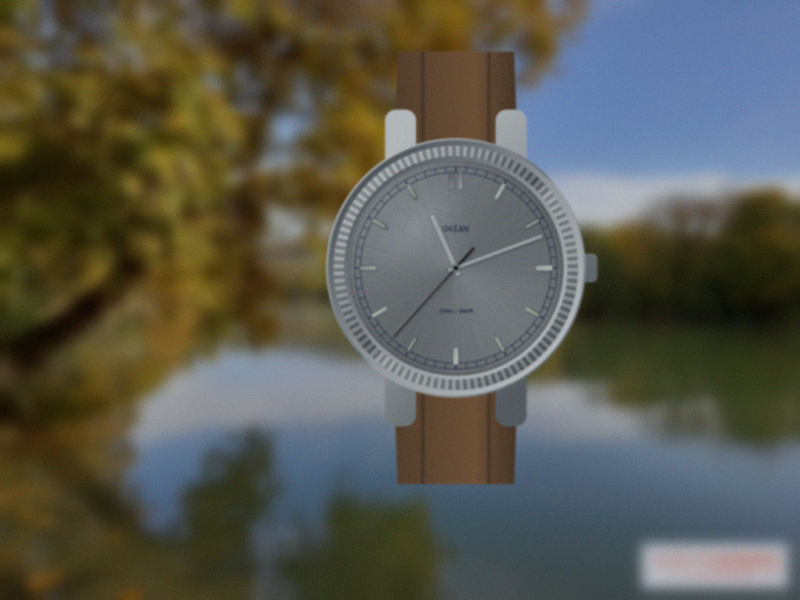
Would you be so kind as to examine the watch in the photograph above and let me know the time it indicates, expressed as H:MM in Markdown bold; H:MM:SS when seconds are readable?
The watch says **11:11:37**
